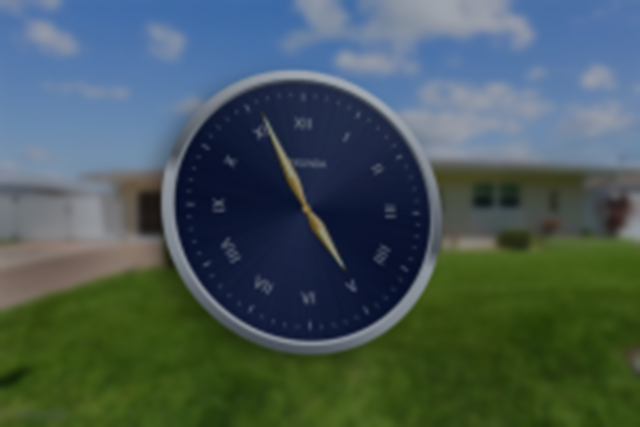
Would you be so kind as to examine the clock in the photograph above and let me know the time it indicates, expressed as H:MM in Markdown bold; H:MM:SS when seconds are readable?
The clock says **4:56**
